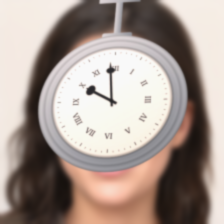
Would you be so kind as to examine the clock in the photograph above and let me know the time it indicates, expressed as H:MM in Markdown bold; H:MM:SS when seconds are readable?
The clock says **9:59**
